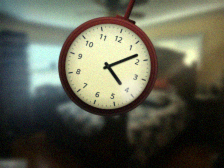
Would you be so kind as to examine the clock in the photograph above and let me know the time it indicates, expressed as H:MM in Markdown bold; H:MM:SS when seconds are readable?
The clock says **4:08**
